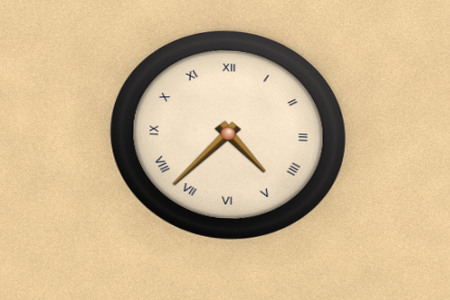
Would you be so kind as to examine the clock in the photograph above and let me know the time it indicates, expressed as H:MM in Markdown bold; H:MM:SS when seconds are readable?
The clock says **4:37**
